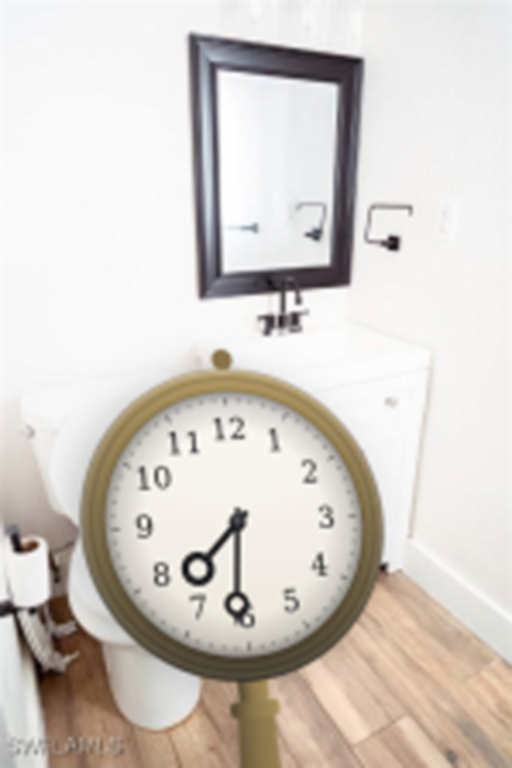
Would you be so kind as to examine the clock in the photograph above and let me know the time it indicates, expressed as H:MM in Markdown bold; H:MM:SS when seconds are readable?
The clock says **7:31**
